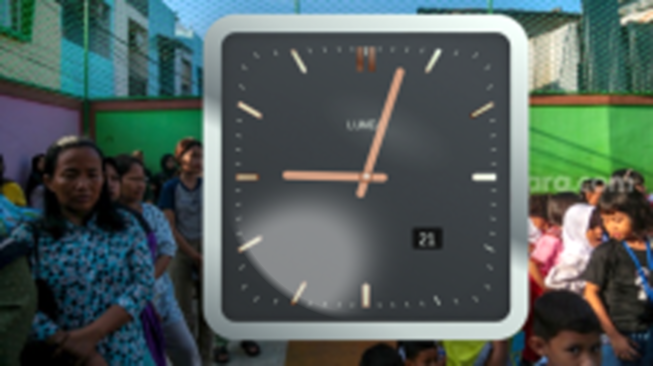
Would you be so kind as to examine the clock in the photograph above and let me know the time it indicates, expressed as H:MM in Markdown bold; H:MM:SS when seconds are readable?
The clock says **9:03**
